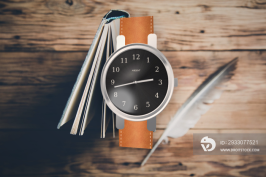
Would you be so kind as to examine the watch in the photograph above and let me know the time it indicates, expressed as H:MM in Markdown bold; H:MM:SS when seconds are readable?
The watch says **2:43**
